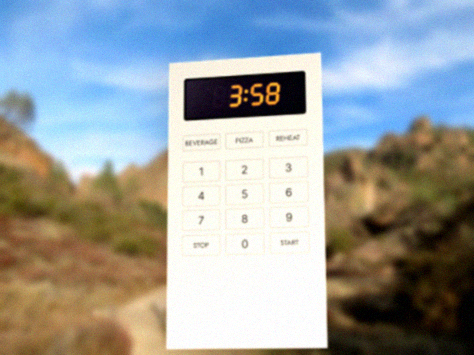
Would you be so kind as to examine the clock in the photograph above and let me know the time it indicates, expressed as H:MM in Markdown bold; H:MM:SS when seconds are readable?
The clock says **3:58**
